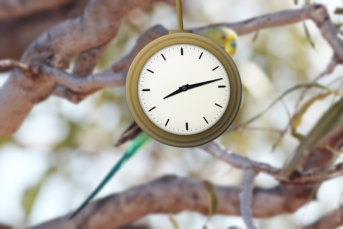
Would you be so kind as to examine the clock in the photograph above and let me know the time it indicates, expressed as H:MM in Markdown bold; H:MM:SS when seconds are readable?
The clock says **8:13**
